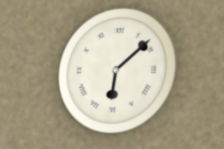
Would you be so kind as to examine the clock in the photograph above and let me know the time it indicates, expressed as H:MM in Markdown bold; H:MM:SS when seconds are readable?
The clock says **6:08**
